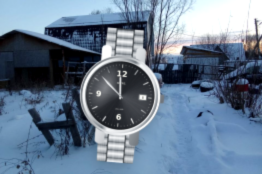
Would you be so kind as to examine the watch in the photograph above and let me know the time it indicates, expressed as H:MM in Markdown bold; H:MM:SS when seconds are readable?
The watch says **11:52**
